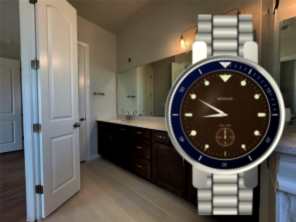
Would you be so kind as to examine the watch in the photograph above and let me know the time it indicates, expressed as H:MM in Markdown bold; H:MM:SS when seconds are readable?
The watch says **8:50**
